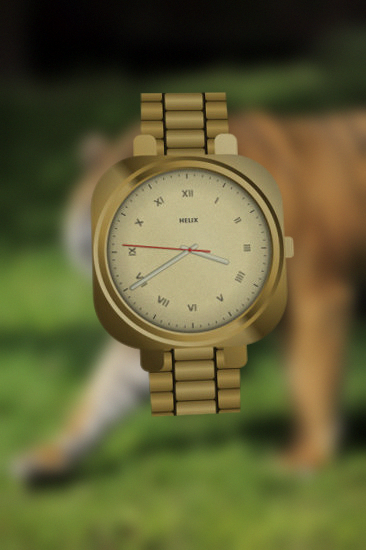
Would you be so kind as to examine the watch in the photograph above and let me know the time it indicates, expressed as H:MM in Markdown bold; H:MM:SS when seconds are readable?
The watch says **3:39:46**
